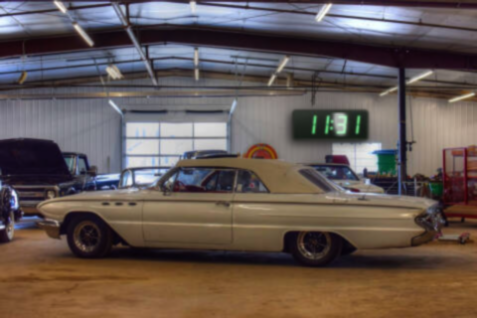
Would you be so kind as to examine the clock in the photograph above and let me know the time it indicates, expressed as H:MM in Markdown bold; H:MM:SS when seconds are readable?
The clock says **11:31**
